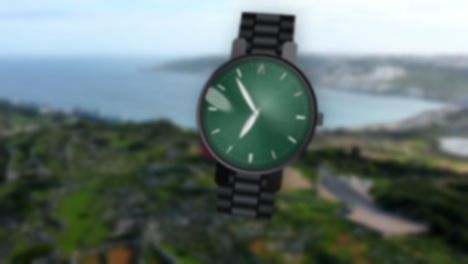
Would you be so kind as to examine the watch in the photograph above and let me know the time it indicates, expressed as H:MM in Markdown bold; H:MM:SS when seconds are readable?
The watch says **6:54**
